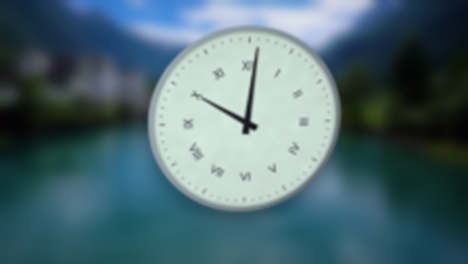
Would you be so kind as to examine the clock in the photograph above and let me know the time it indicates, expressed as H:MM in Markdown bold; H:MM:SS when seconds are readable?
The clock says **10:01**
